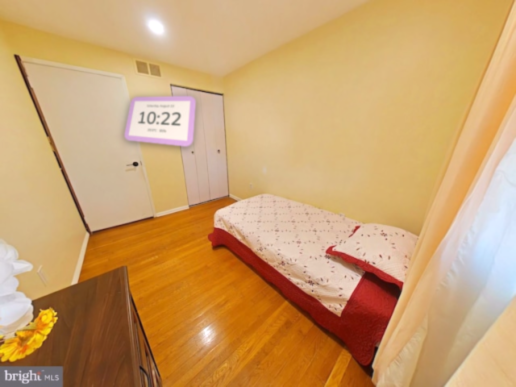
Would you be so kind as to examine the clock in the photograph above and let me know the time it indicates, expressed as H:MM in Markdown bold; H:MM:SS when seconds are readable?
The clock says **10:22**
